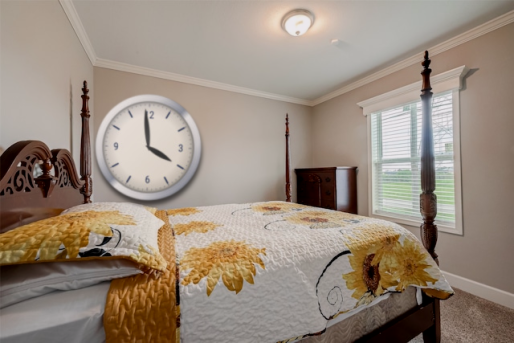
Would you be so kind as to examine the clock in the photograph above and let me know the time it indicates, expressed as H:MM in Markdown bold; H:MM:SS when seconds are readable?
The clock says **3:59**
